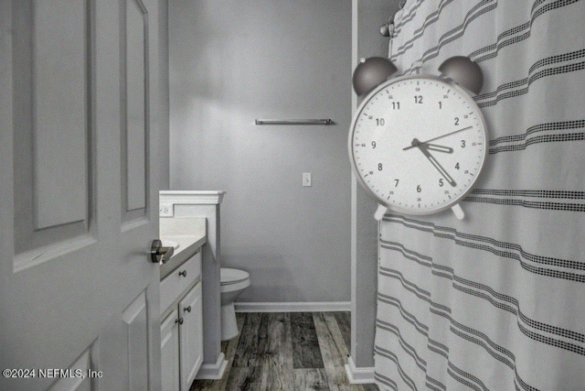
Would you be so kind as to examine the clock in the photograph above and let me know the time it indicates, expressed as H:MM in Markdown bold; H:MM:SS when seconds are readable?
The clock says **3:23:12**
